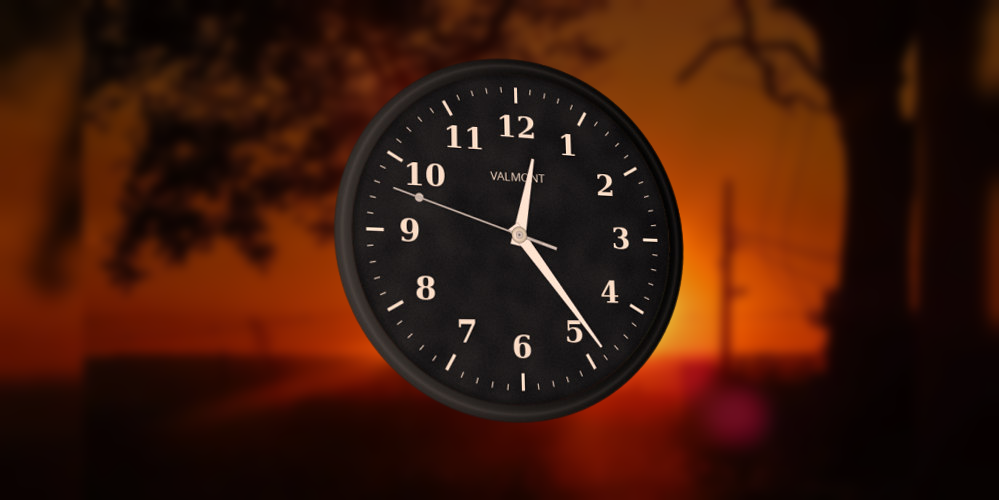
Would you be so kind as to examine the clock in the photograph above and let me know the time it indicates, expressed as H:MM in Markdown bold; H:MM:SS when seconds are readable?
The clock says **12:23:48**
